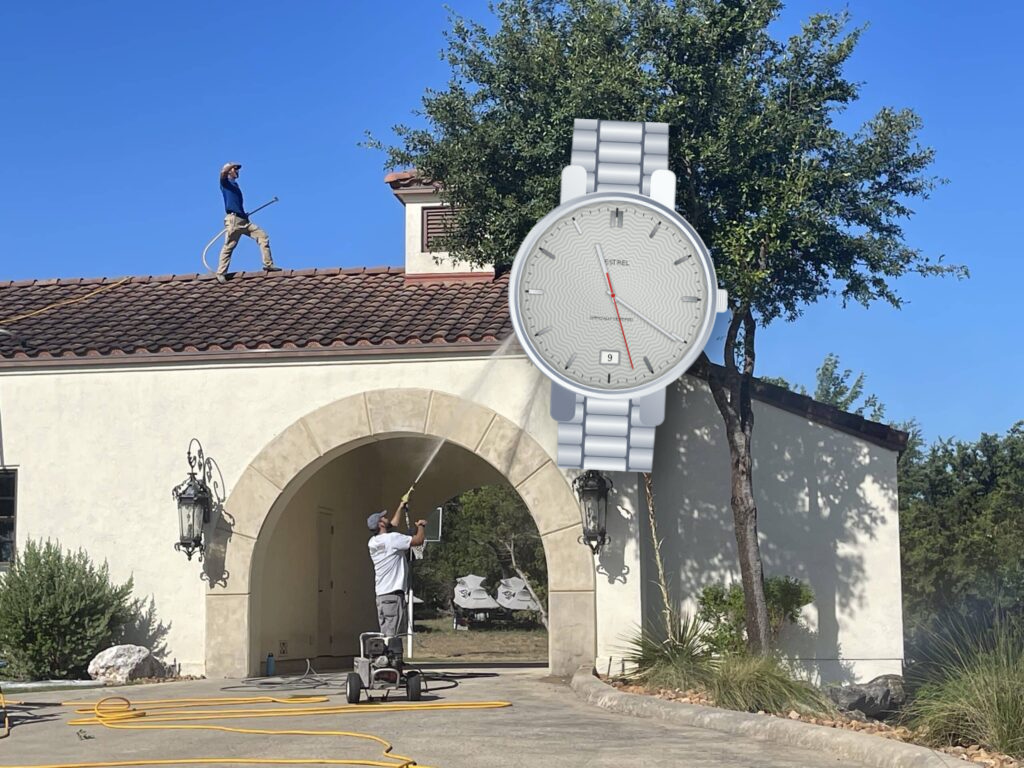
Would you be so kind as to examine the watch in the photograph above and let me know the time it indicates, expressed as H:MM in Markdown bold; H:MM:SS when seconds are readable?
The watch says **11:20:27**
